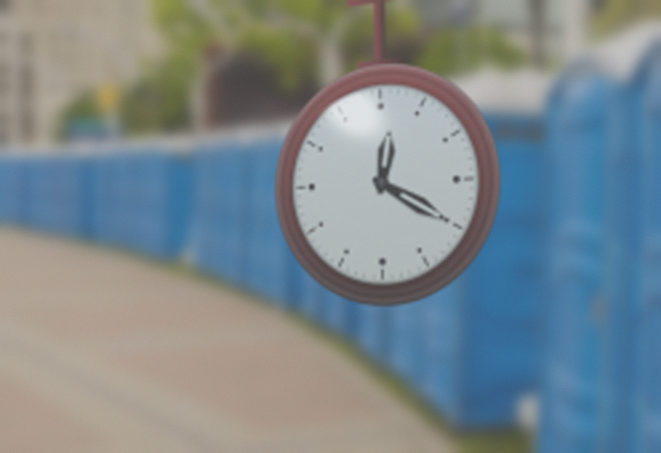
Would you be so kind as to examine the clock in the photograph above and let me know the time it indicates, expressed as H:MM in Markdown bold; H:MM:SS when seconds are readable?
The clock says **12:20**
